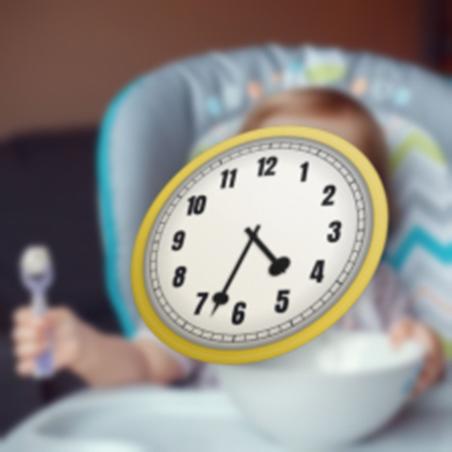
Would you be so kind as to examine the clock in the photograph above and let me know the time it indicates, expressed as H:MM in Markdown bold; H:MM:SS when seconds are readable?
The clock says **4:33**
